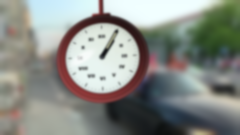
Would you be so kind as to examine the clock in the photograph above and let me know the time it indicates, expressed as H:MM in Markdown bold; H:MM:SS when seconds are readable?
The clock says **1:05**
